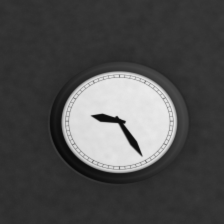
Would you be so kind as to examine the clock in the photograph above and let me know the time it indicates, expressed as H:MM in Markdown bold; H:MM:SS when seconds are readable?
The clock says **9:25**
